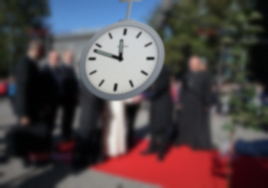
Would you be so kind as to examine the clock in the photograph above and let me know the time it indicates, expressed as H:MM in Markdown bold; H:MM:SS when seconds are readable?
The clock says **11:48**
